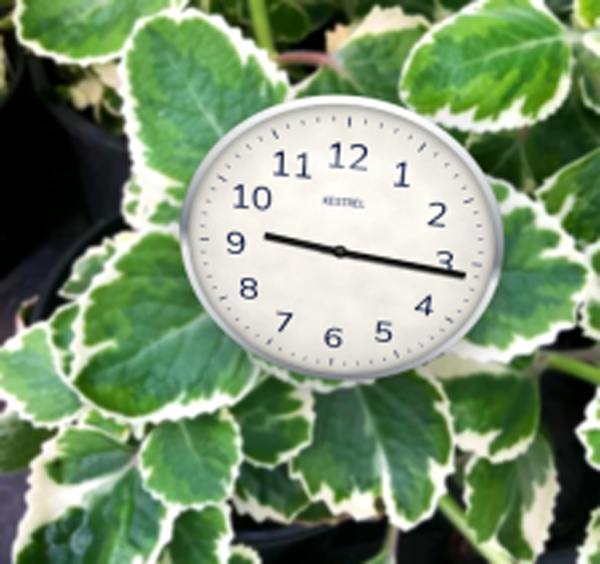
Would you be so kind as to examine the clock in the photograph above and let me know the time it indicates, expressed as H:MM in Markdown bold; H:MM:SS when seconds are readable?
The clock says **9:16**
